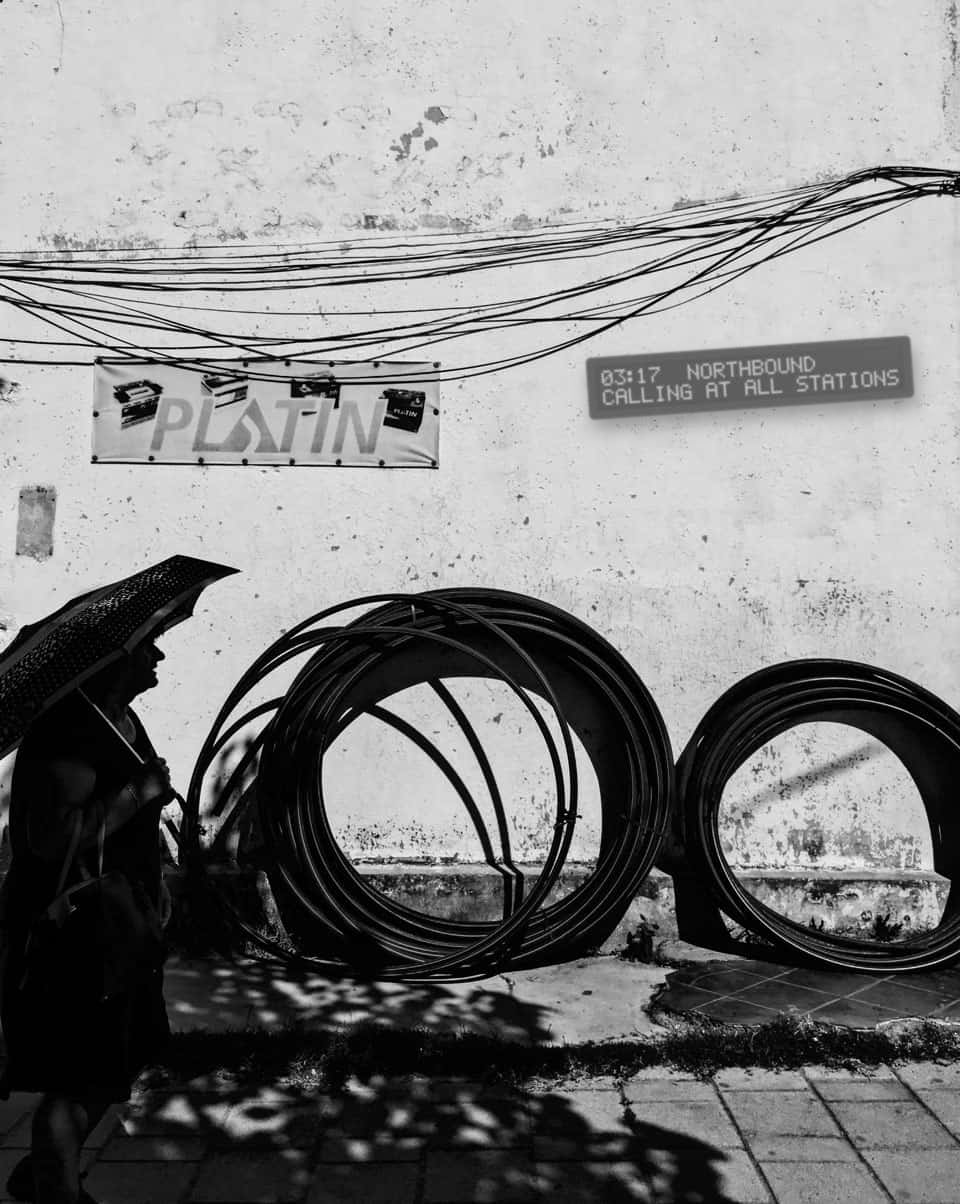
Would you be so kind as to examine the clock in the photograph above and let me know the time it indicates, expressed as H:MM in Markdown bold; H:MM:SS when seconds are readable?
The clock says **3:17**
